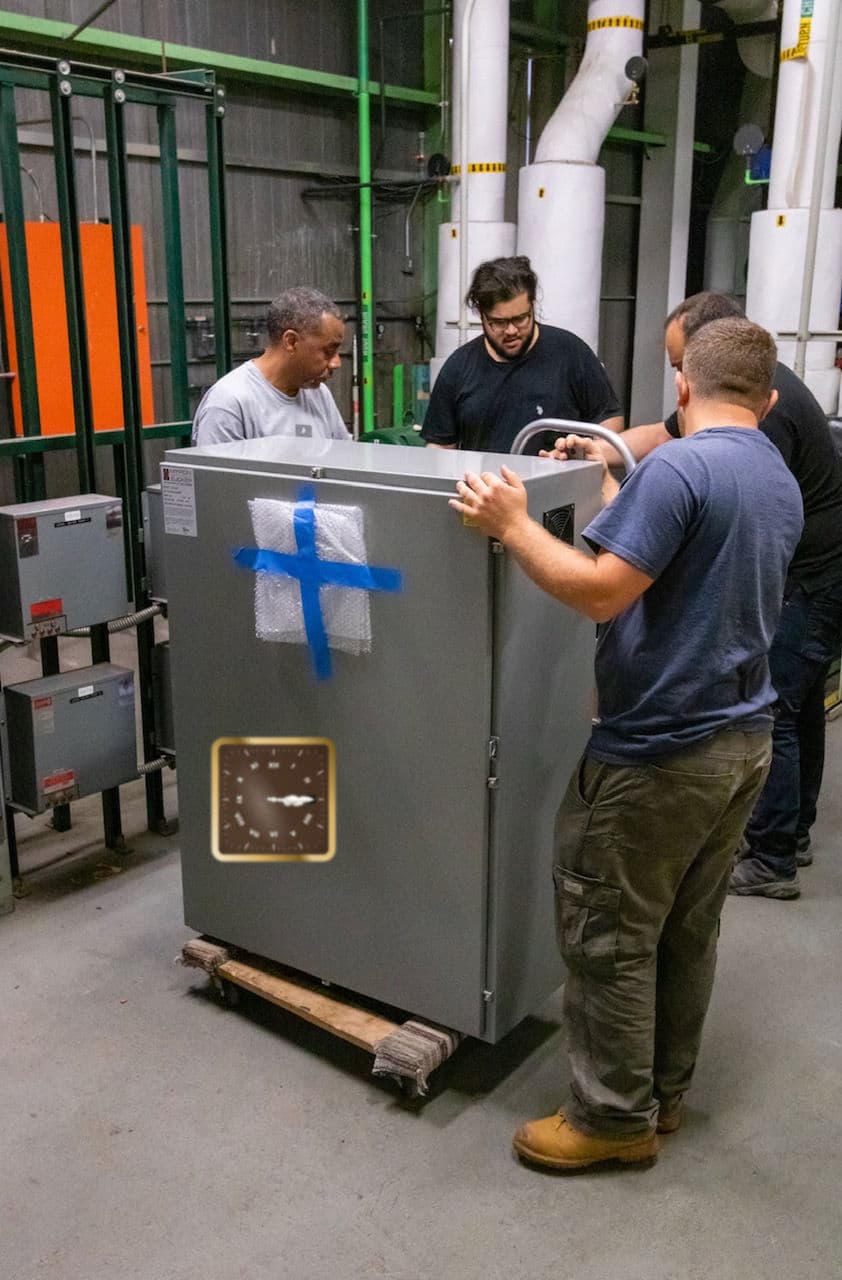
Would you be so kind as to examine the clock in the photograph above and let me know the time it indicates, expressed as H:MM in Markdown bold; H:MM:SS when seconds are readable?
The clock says **3:15**
